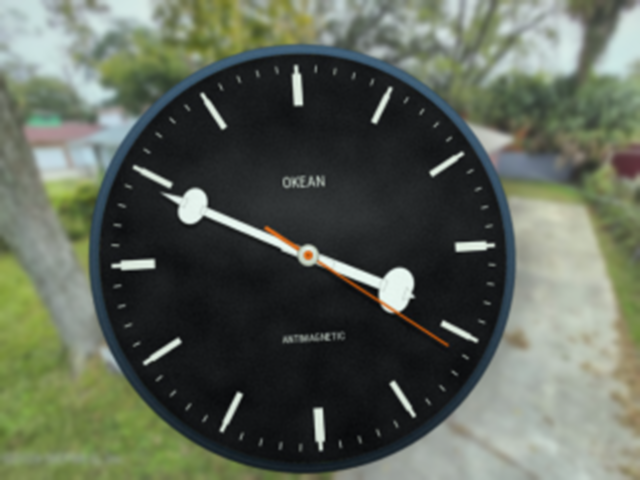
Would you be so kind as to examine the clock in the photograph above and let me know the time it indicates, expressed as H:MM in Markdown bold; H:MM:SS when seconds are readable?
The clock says **3:49:21**
